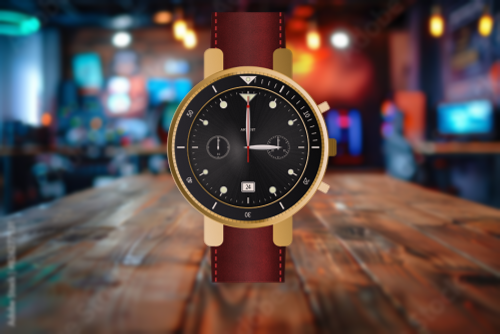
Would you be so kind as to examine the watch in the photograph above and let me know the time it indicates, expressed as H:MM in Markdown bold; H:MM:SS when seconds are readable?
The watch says **3:00**
